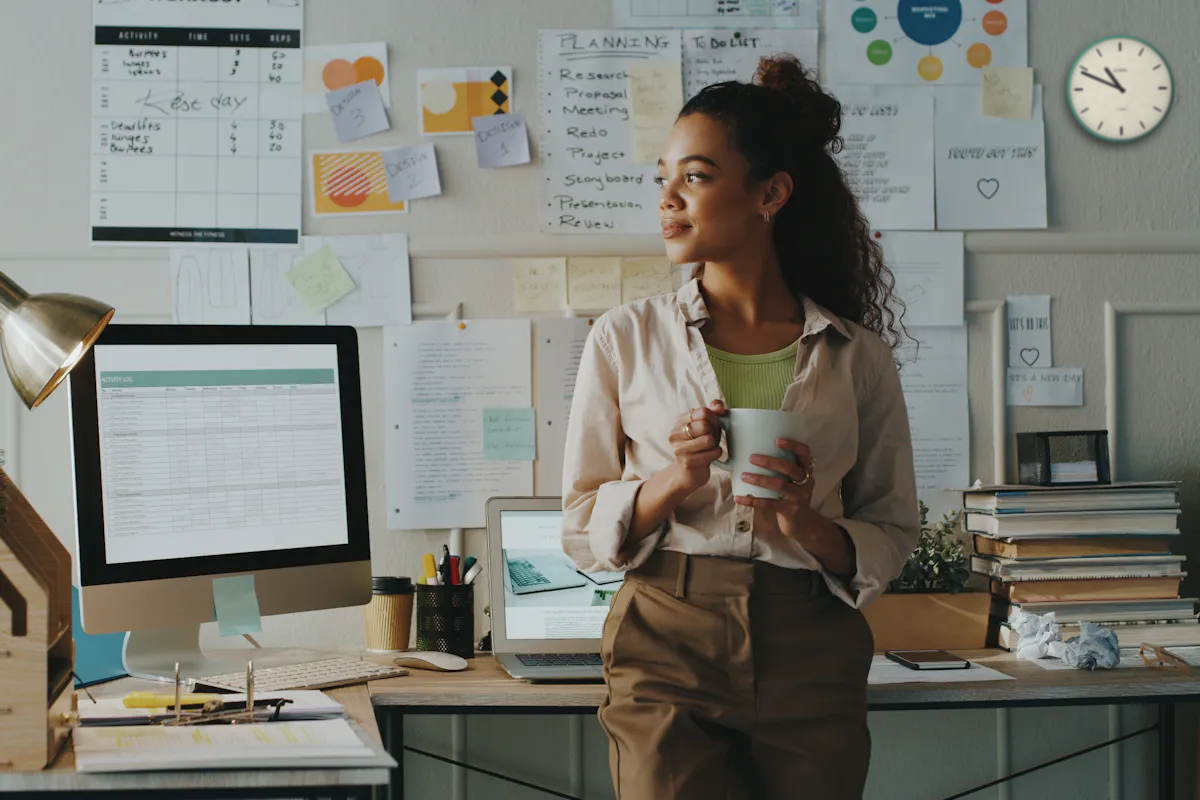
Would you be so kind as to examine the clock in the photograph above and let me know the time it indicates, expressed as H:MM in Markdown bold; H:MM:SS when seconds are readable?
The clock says **10:49**
